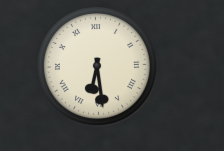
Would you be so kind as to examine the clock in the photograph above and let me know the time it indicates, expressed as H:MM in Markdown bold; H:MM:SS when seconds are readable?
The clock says **6:29**
